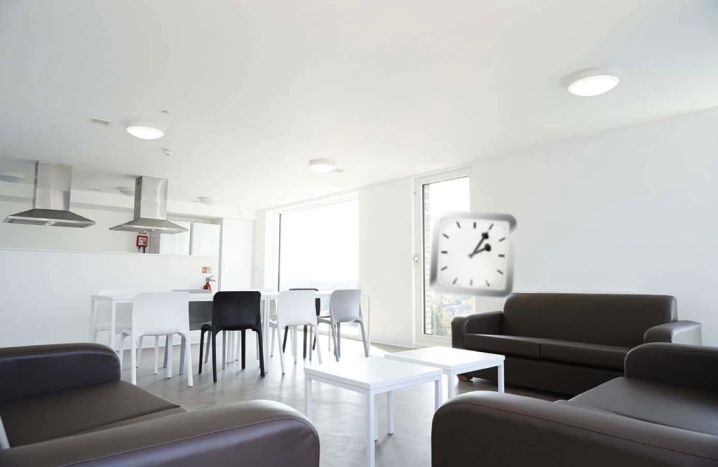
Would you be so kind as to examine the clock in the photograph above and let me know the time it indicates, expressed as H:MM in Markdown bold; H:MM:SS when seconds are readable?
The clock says **2:05**
